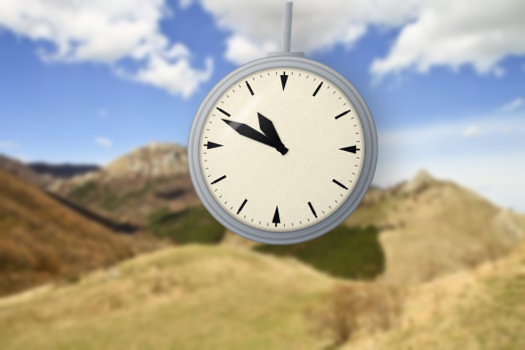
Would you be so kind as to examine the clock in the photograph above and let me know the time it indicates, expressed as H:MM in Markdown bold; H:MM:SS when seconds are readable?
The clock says **10:49**
